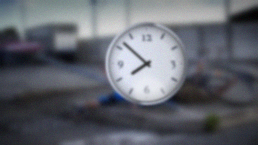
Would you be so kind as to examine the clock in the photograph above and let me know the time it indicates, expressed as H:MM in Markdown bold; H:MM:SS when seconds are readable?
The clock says **7:52**
